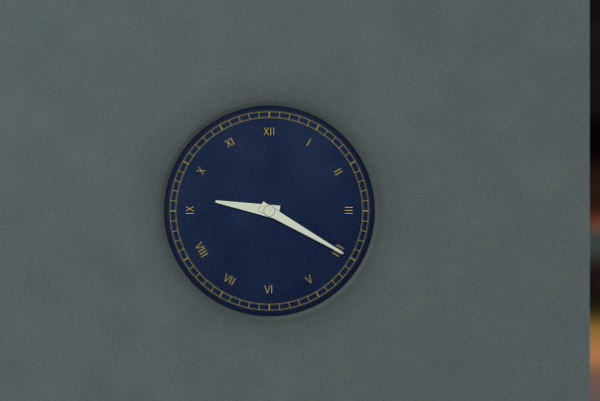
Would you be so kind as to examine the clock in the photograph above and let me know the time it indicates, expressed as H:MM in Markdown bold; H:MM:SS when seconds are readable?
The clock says **9:20**
